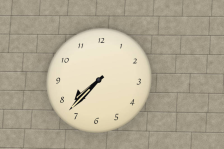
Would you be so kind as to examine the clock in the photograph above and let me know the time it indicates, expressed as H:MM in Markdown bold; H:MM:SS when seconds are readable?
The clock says **7:37**
